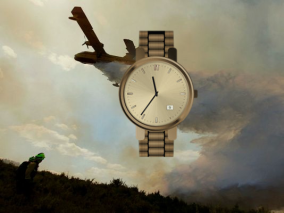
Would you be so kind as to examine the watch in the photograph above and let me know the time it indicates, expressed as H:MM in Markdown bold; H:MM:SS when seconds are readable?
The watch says **11:36**
